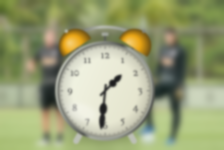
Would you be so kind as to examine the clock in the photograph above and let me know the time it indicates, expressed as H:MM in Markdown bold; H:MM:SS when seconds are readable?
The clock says **1:31**
